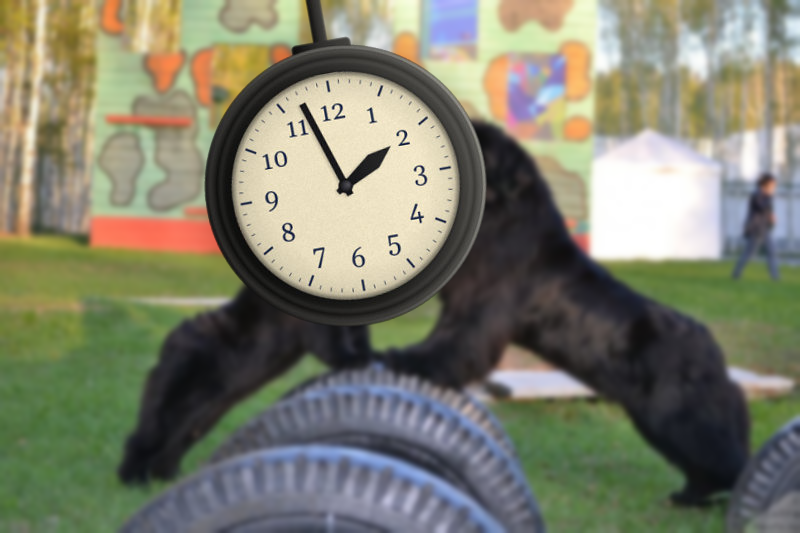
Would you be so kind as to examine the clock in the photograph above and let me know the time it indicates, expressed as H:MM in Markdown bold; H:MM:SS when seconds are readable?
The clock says **1:57**
